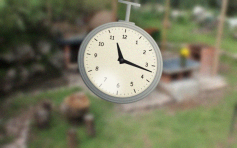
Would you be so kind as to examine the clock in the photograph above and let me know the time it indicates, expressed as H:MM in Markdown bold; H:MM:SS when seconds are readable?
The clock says **11:17**
